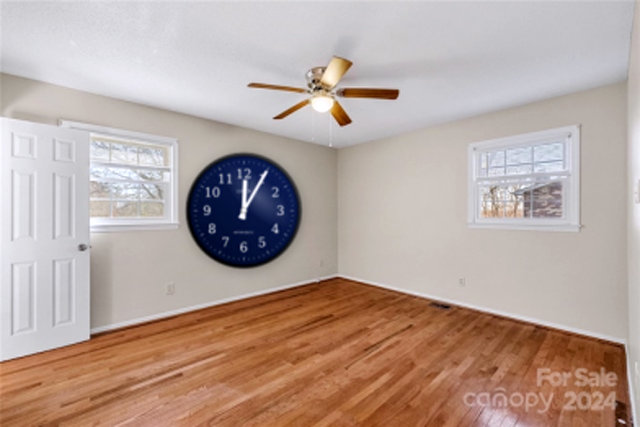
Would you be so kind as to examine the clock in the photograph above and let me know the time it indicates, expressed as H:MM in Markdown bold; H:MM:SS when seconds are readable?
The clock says **12:05**
